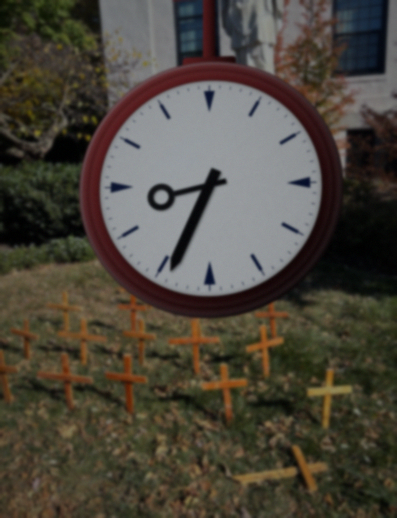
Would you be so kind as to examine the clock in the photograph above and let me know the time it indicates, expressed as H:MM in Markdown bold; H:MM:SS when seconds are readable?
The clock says **8:34**
